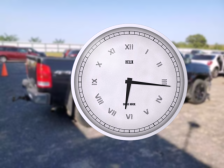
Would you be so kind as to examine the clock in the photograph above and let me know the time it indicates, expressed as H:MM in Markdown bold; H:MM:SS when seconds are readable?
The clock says **6:16**
